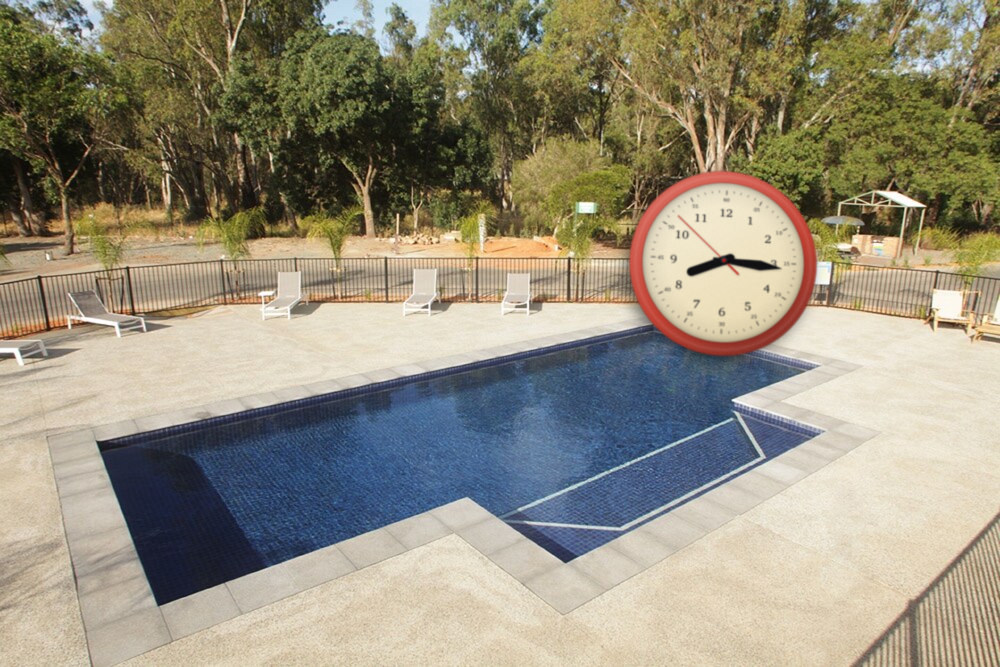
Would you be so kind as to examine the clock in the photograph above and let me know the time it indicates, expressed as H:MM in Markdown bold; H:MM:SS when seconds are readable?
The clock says **8:15:52**
